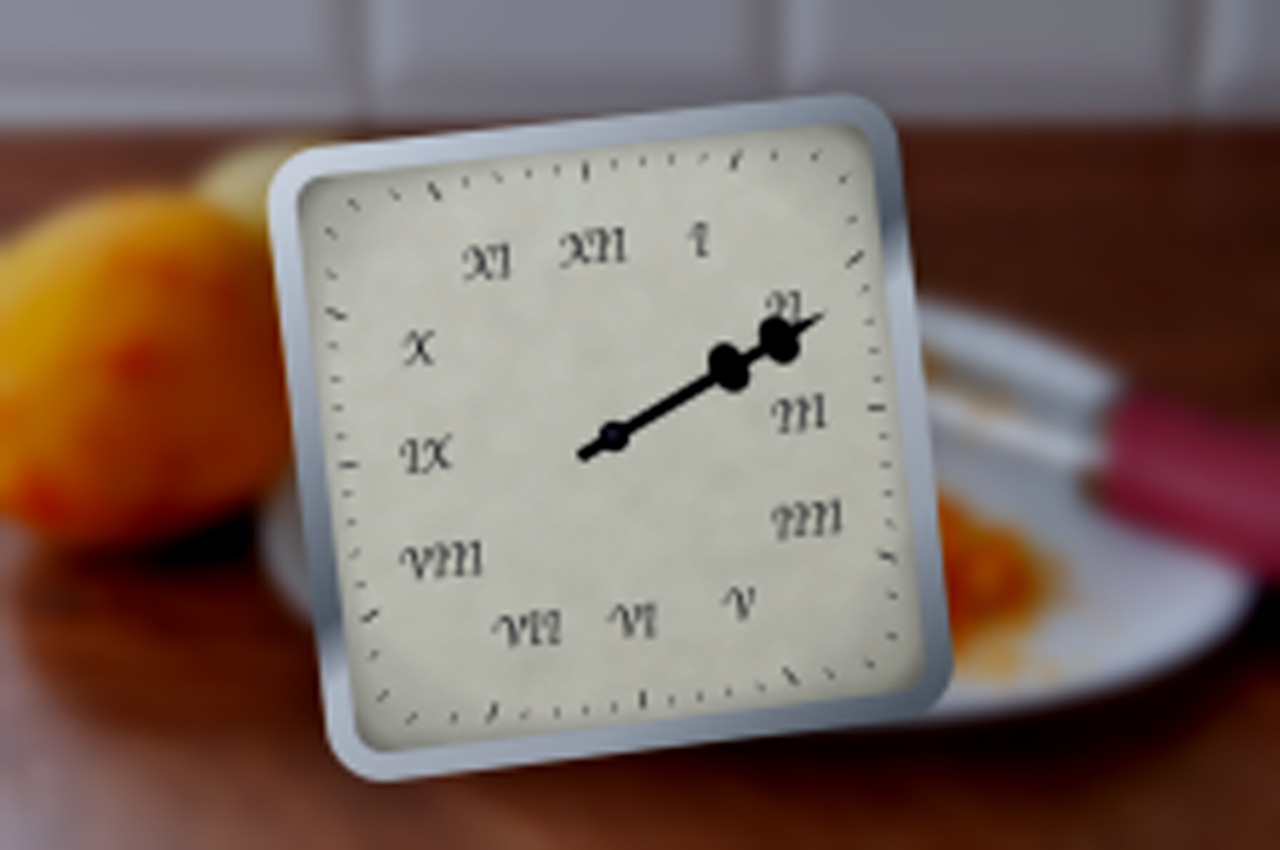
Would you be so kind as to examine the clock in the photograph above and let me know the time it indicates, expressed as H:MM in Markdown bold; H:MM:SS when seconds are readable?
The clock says **2:11**
